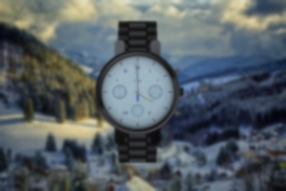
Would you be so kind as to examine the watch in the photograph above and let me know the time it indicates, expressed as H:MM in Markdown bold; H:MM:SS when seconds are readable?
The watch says **3:59**
